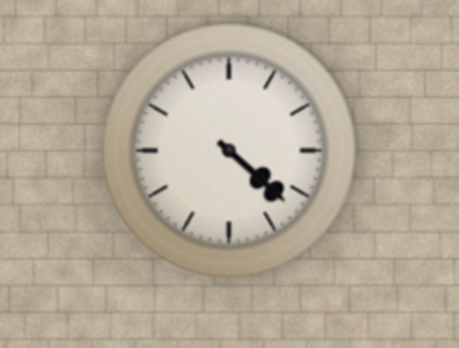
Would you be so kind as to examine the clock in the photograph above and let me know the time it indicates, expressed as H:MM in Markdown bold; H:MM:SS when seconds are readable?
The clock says **4:22**
